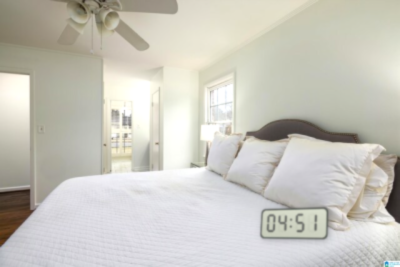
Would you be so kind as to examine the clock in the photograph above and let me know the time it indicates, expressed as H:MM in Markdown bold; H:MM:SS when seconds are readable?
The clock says **4:51**
